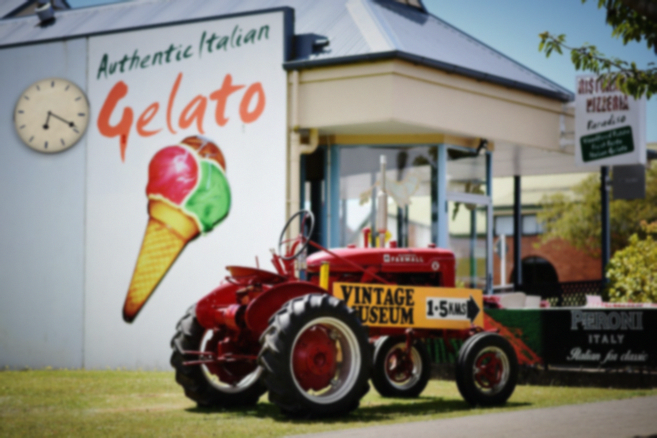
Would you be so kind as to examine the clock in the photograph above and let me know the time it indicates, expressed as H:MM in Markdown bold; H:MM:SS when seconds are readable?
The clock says **6:19**
